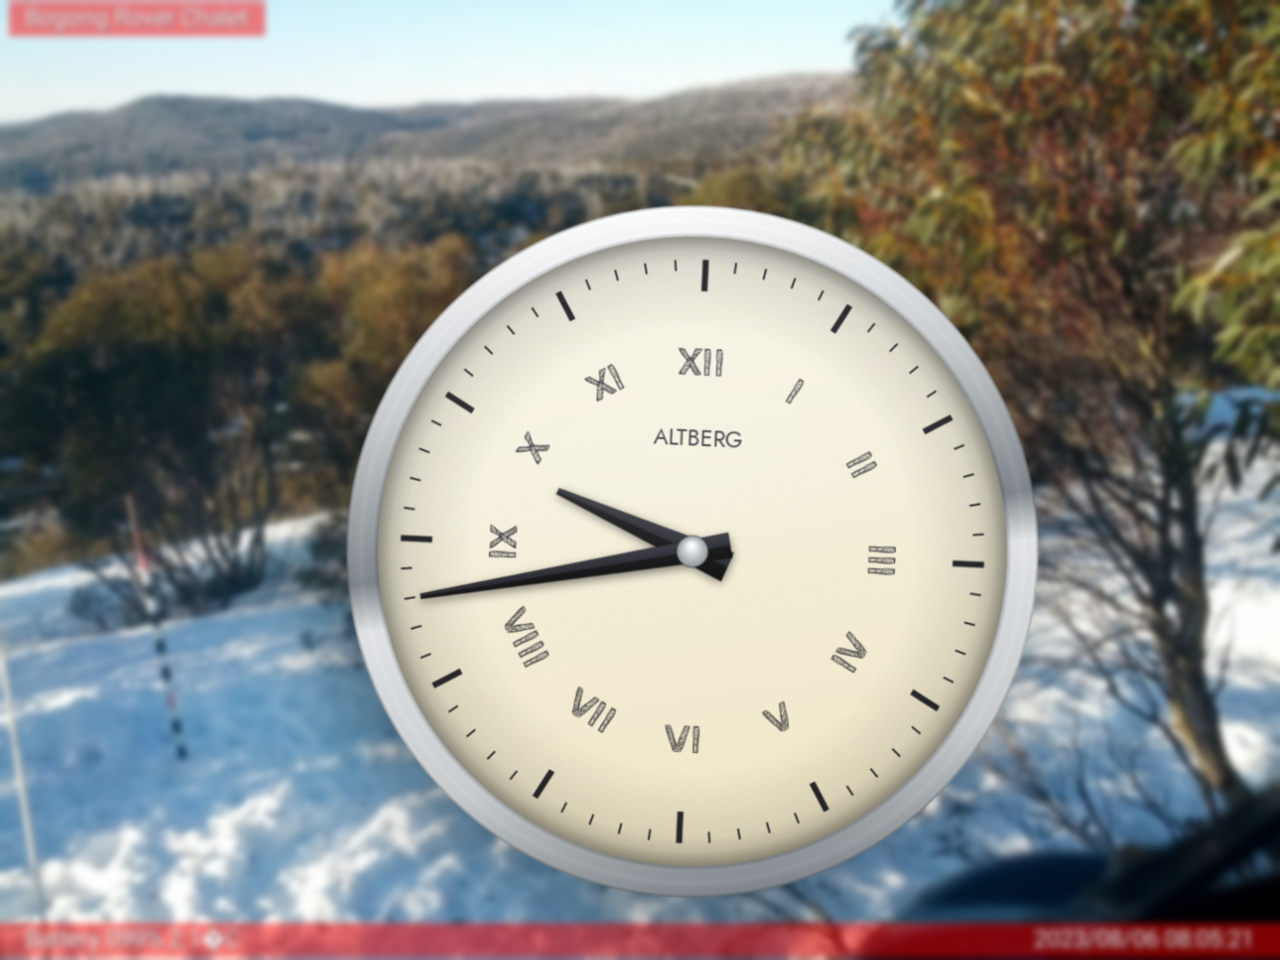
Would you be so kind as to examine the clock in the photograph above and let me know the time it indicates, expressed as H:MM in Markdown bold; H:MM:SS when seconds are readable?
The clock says **9:43**
